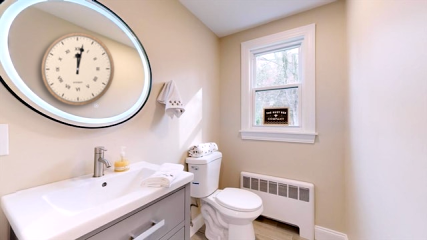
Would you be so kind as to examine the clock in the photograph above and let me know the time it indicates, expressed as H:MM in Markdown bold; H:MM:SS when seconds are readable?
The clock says **12:02**
